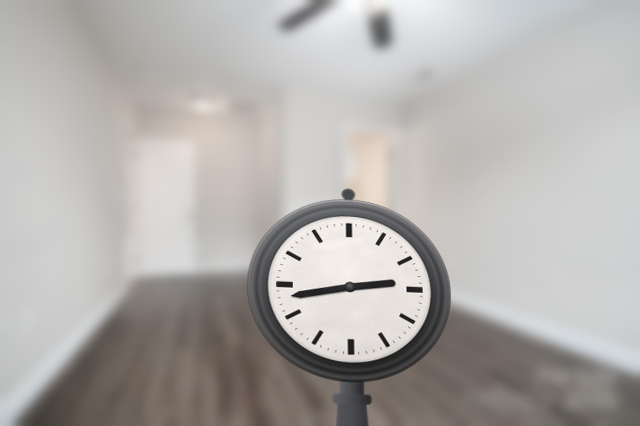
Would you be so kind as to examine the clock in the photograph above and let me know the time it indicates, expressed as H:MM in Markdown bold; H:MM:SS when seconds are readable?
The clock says **2:43**
